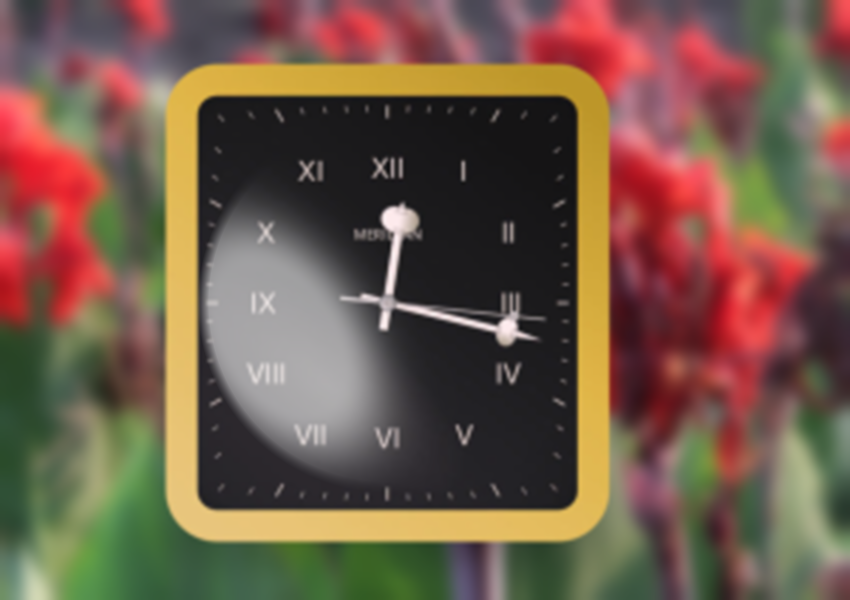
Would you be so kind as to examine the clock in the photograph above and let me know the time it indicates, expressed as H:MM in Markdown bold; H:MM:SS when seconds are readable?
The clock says **12:17:16**
